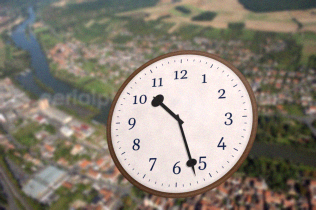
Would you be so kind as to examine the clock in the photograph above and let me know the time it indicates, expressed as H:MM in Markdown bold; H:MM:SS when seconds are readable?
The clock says **10:27**
